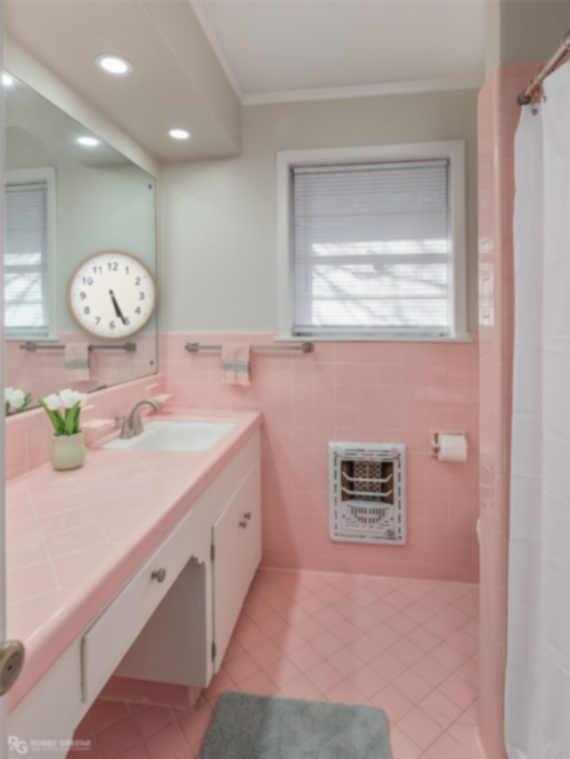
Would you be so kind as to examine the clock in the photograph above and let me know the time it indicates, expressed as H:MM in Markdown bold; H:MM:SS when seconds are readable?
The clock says **5:26**
